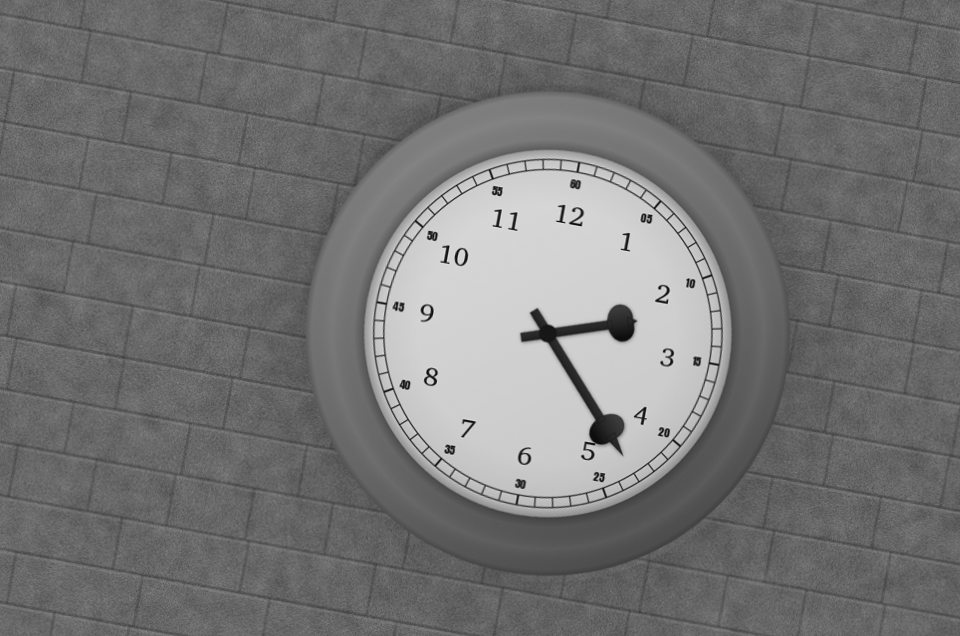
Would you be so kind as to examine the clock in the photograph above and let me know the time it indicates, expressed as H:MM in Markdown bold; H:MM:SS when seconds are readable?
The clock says **2:23**
